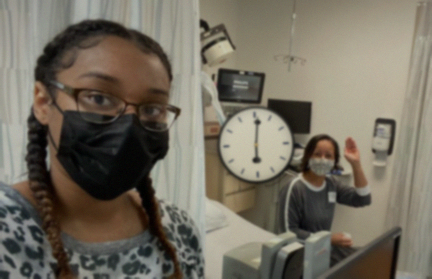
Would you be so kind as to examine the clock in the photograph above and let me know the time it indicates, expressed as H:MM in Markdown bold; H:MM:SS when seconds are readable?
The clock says **6:01**
